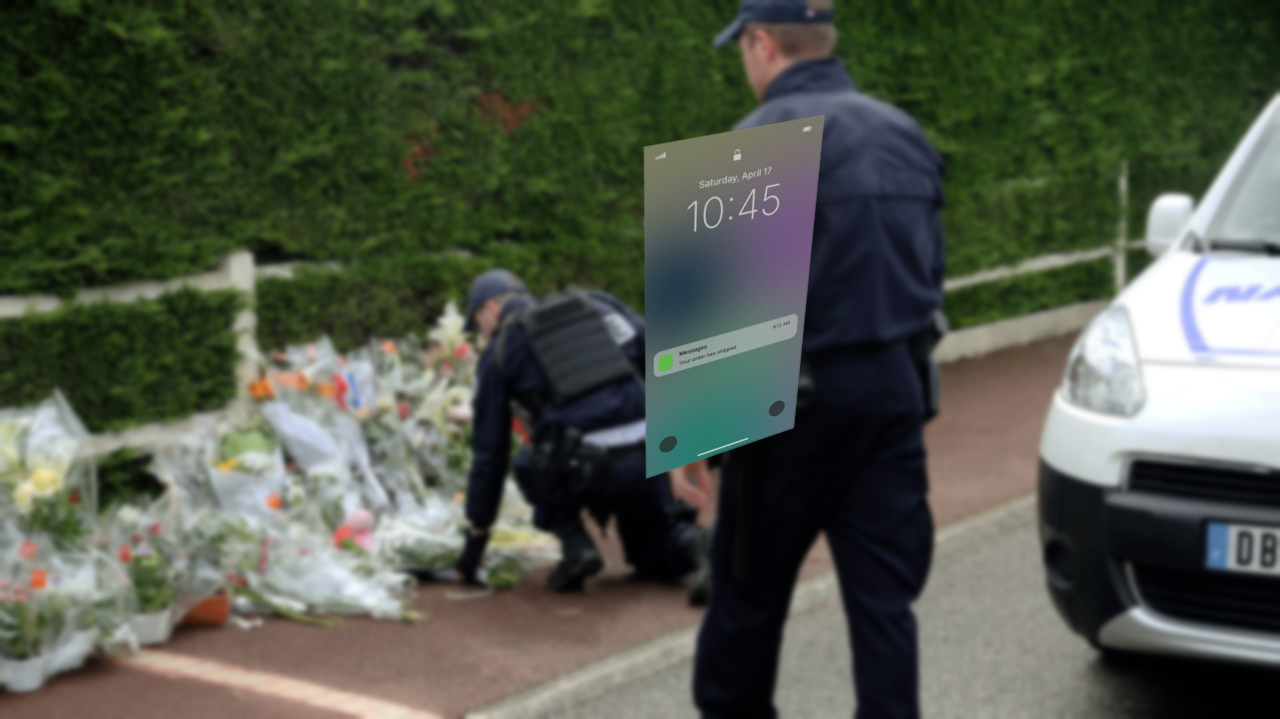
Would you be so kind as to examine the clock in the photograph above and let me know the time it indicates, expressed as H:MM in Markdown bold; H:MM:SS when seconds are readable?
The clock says **10:45**
